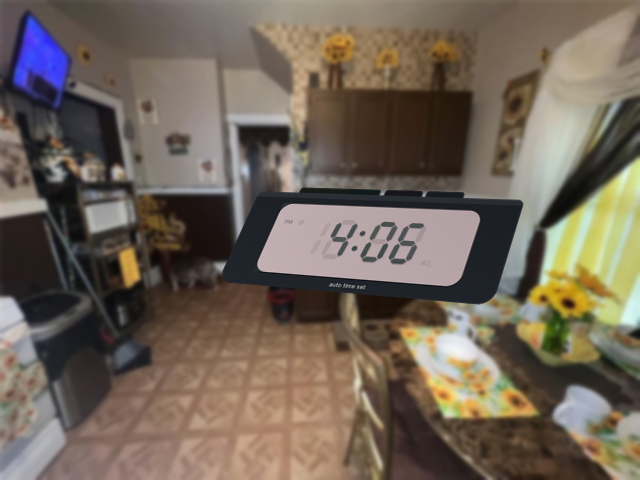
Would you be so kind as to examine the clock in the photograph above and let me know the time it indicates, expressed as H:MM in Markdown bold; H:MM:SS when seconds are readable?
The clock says **4:06**
